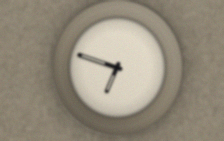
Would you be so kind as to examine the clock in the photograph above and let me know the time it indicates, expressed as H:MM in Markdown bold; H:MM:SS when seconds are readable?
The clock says **6:48**
